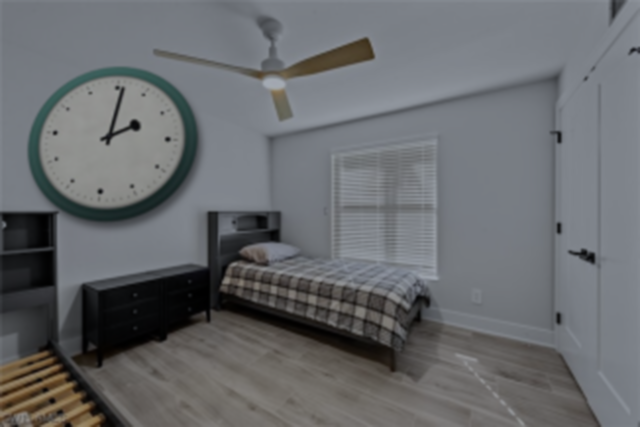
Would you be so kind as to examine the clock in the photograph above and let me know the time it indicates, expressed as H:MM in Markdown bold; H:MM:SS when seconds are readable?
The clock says **2:01**
